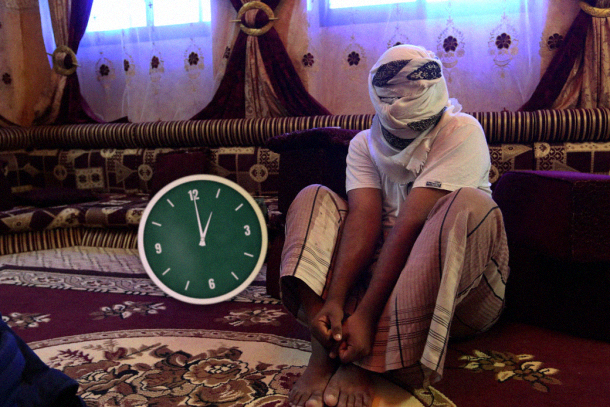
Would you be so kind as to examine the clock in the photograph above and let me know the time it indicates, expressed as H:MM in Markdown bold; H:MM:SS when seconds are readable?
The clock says **1:00**
